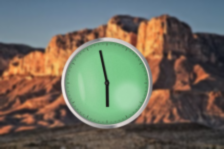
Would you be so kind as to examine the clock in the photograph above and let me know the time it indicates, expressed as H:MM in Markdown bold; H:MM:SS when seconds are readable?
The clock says **5:58**
